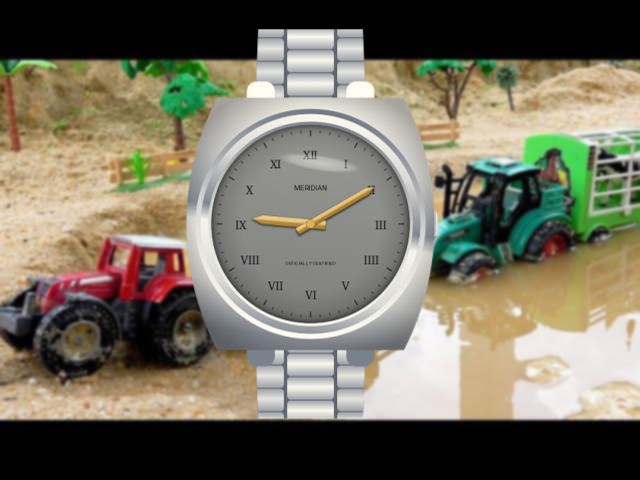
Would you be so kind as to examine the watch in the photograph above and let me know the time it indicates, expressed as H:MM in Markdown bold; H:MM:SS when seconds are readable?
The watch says **9:10**
